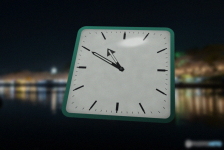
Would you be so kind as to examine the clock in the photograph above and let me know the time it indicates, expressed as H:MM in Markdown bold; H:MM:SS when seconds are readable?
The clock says **10:50**
